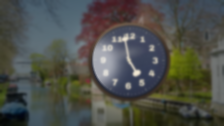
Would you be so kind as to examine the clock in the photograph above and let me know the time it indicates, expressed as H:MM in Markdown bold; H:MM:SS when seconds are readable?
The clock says **4:58**
